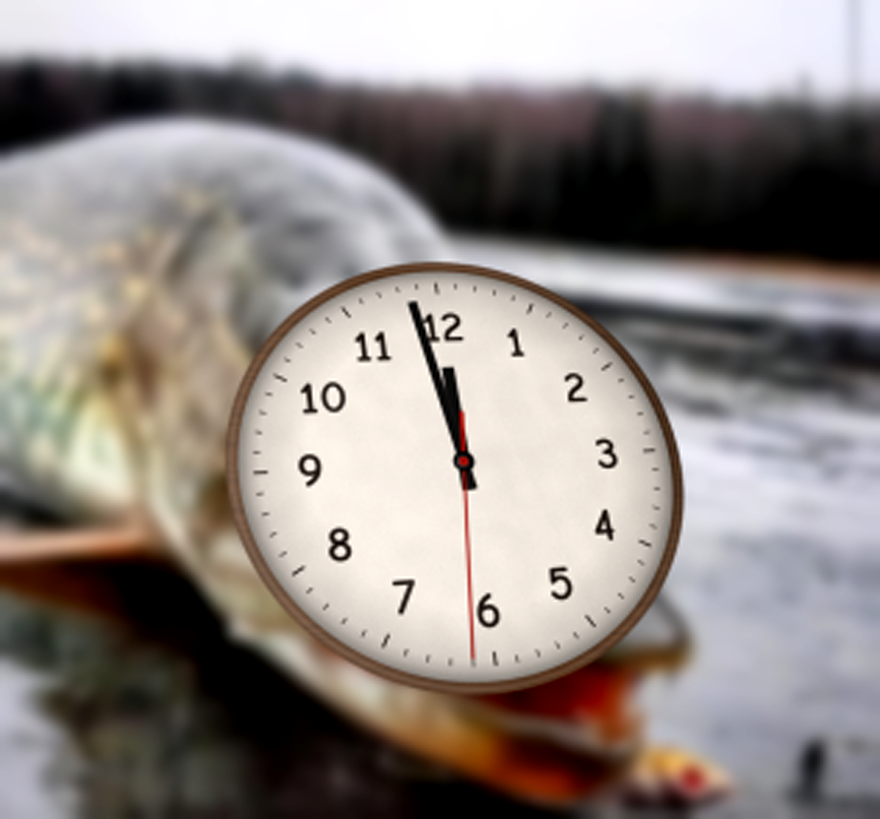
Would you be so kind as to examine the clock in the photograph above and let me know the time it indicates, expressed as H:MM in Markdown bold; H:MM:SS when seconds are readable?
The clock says **11:58:31**
